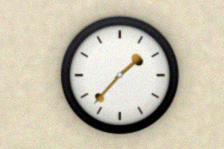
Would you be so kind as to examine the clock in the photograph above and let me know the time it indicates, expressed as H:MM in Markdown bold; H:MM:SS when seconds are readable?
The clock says **1:37**
